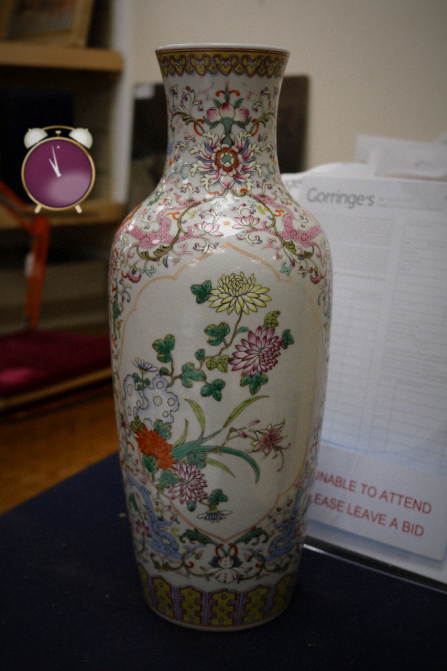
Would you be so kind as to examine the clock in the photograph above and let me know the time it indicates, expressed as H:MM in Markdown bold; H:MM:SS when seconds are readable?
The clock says **10:58**
